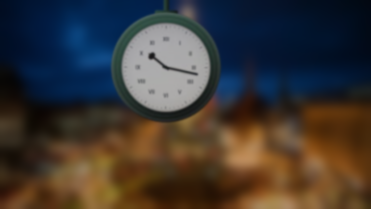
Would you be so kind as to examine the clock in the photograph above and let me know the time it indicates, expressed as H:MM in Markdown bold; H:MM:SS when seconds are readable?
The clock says **10:17**
